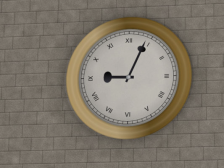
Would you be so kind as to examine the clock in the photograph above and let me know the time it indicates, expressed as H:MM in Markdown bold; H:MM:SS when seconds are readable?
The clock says **9:04**
